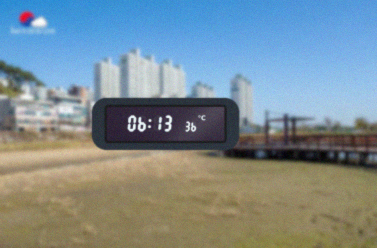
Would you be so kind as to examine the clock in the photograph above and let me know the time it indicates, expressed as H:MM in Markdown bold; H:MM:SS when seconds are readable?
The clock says **6:13**
